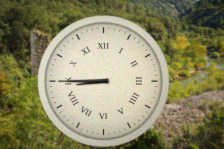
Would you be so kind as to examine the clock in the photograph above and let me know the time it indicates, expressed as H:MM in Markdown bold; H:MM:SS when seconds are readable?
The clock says **8:45**
